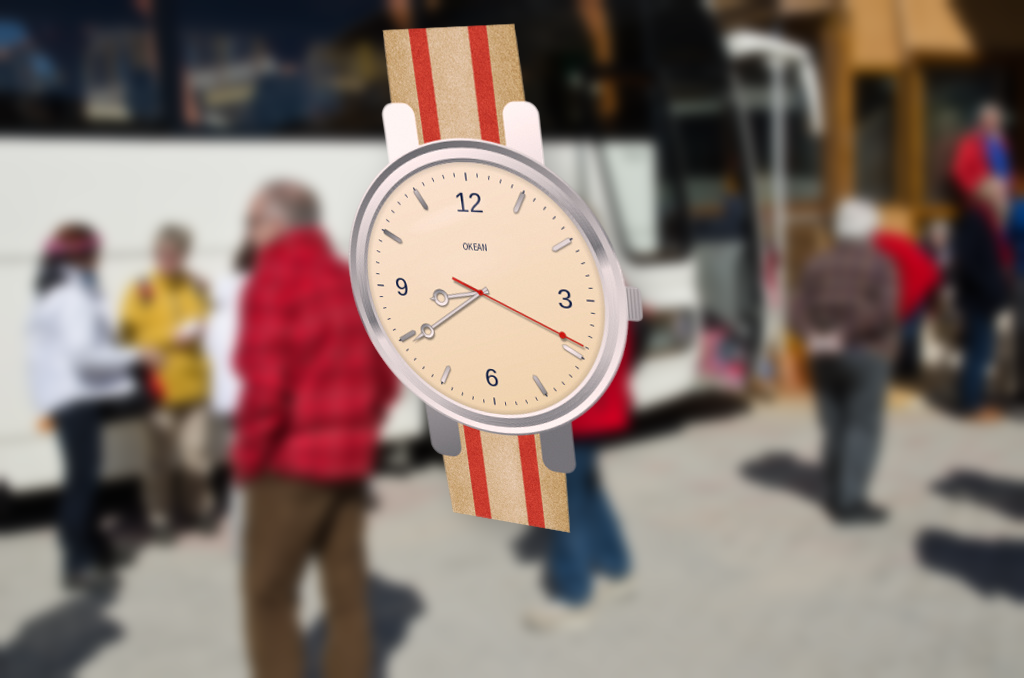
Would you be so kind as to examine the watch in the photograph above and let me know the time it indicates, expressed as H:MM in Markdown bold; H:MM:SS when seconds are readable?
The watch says **8:39:19**
